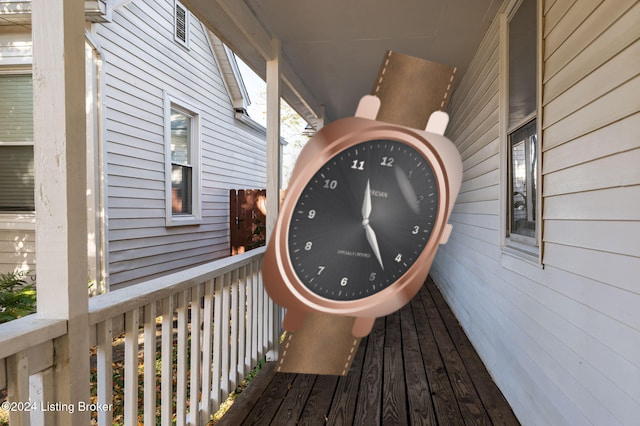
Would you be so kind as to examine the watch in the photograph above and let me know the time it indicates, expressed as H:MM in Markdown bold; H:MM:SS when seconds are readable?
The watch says **11:23**
